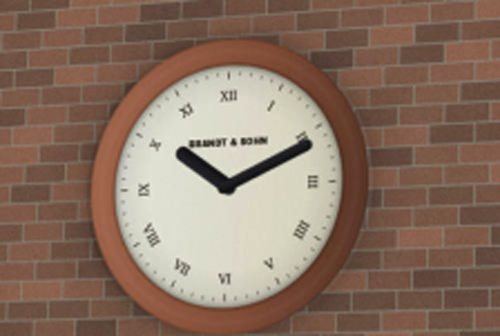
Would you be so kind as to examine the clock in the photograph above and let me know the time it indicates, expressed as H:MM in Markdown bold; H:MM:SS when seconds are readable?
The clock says **10:11**
